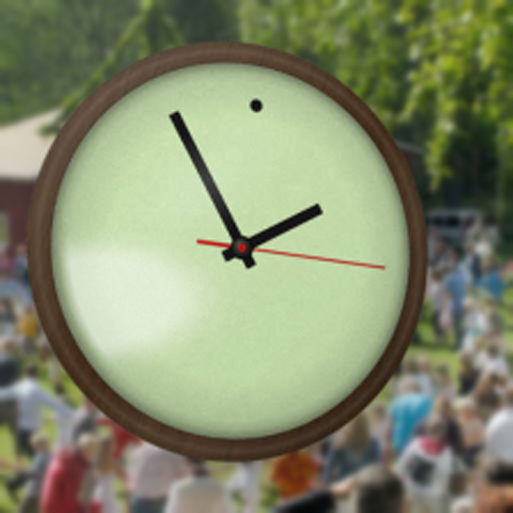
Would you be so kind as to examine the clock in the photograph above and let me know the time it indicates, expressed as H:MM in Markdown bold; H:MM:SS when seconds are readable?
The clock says **1:54:15**
